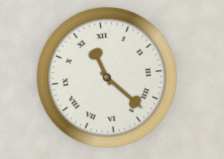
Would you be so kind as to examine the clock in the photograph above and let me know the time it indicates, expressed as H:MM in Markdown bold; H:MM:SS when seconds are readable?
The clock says **11:23**
